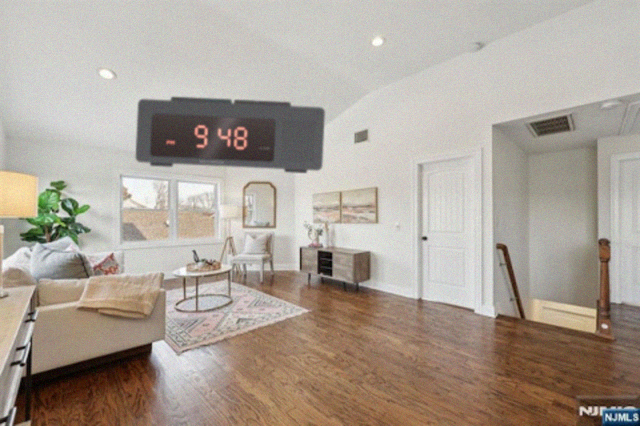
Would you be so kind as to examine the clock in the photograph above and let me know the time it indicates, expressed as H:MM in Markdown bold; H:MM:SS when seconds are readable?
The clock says **9:48**
